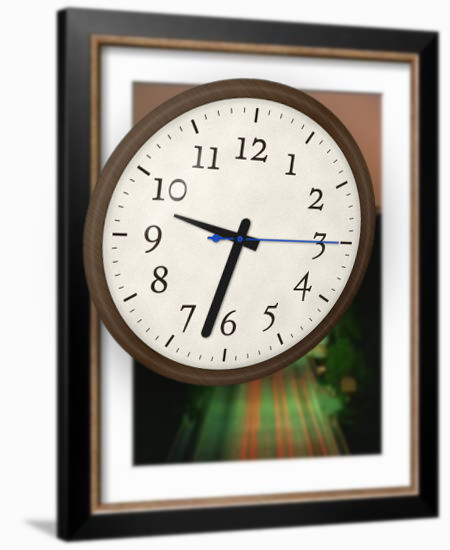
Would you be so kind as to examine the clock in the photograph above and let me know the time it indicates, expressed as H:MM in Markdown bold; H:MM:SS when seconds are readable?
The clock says **9:32:15**
